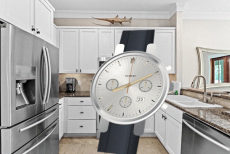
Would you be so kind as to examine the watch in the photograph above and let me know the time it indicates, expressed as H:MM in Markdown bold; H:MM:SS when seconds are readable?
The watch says **8:10**
